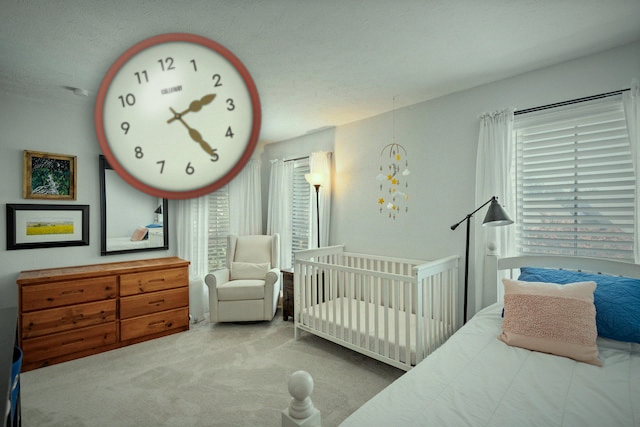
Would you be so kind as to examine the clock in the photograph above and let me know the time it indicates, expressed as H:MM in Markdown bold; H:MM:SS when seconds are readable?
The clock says **2:25**
